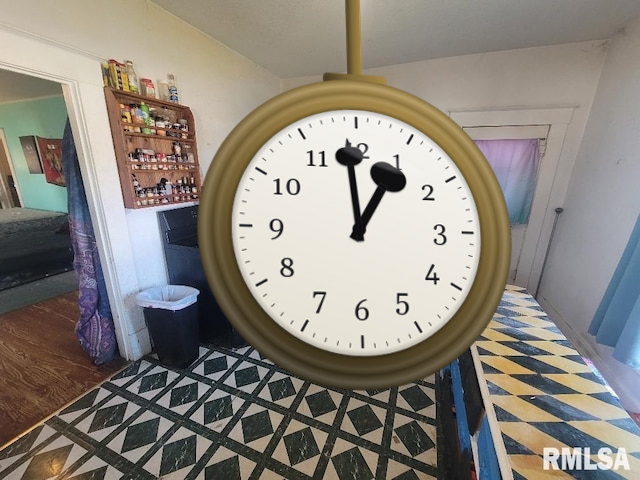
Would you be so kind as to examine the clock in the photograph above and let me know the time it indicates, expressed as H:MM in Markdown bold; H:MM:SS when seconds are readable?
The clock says **12:59**
